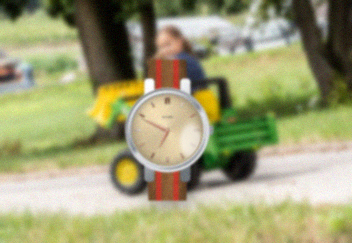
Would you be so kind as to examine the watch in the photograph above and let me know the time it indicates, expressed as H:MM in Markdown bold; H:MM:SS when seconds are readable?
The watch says **6:49**
